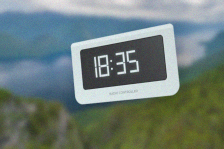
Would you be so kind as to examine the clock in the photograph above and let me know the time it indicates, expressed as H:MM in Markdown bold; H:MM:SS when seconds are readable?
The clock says **18:35**
